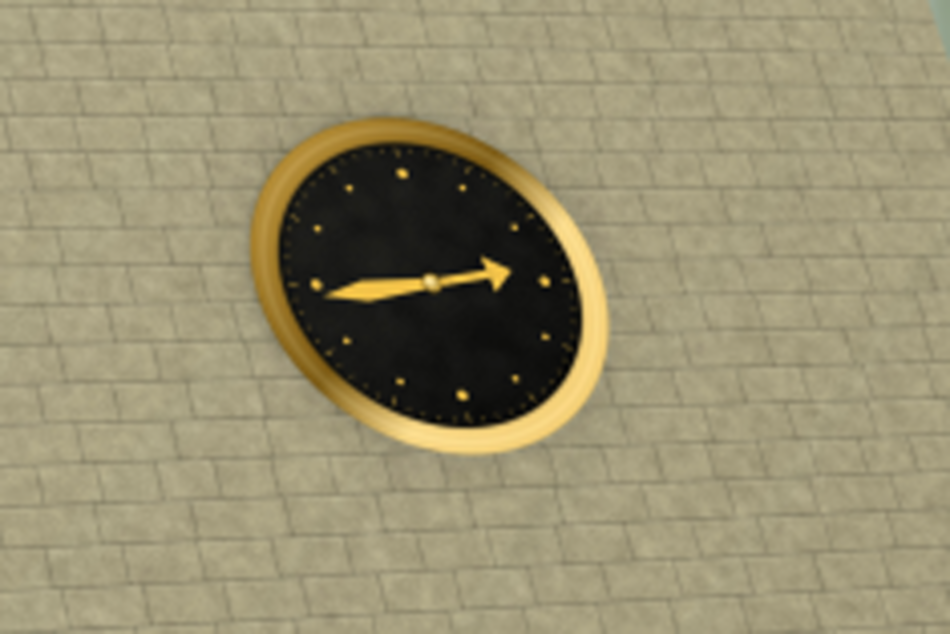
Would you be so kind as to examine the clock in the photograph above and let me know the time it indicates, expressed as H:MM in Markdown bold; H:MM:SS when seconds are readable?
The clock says **2:44**
